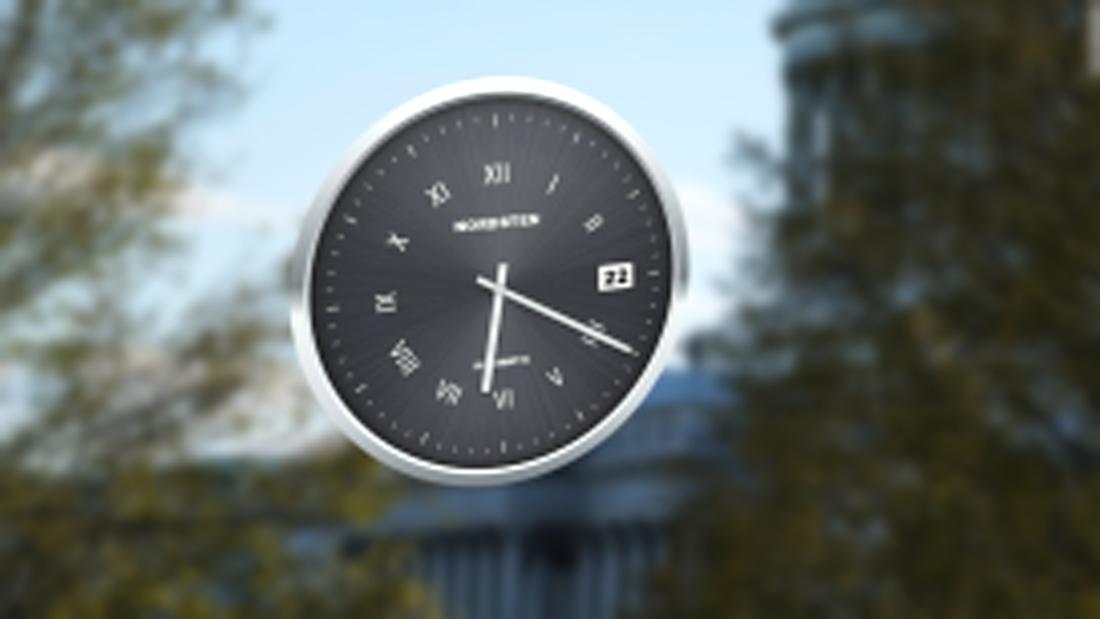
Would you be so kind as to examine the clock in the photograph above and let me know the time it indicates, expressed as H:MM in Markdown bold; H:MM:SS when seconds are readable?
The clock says **6:20**
